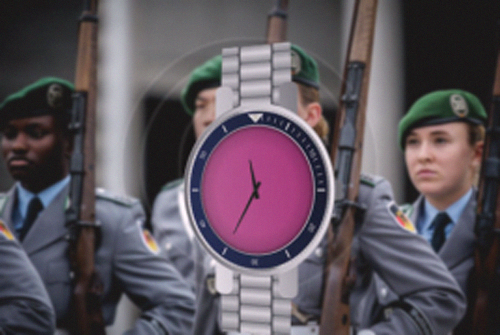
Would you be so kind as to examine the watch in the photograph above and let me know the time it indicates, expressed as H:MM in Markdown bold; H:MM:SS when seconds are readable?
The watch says **11:35**
